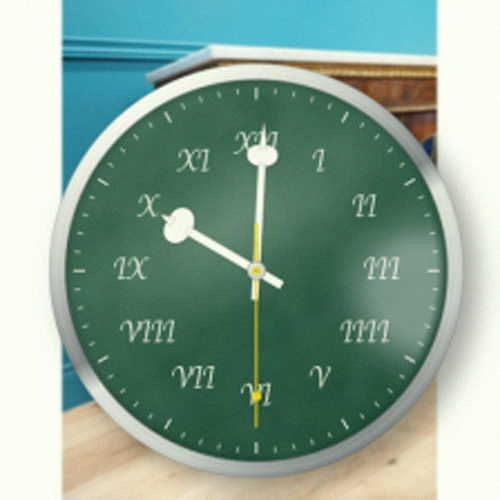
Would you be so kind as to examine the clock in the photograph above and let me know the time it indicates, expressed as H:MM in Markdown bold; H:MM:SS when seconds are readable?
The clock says **10:00:30**
